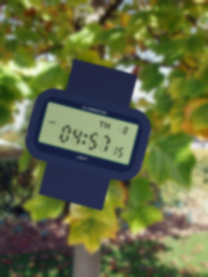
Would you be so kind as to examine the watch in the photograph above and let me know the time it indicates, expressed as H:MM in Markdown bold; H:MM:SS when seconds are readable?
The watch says **4:57**
